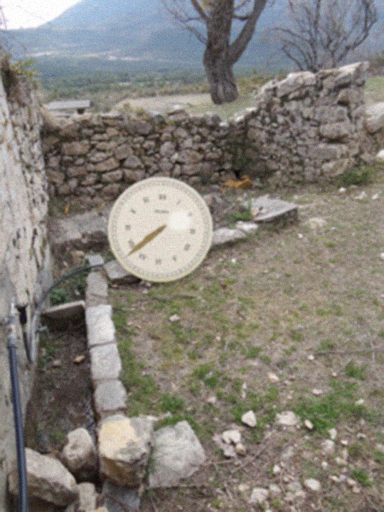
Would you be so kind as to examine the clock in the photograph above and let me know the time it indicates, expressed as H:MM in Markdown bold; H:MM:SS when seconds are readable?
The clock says **7:38**
